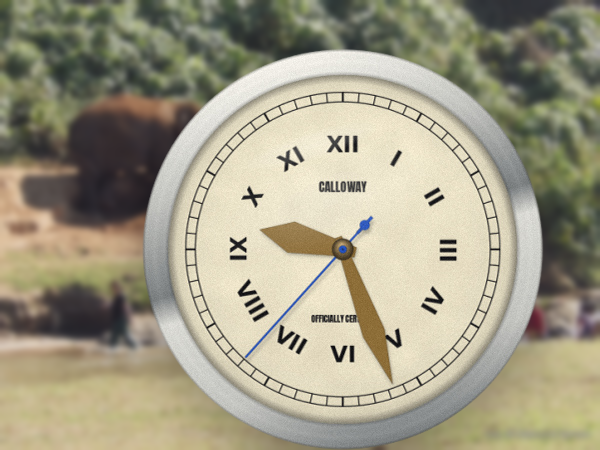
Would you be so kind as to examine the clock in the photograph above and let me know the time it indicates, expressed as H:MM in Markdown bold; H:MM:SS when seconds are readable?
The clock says **9:26:37**
